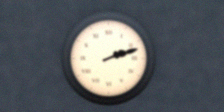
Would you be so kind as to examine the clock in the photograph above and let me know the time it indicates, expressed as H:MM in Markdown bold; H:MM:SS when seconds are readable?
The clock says **2:12**
